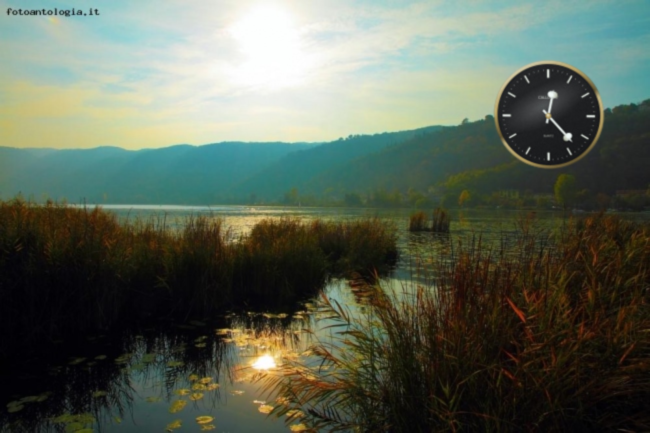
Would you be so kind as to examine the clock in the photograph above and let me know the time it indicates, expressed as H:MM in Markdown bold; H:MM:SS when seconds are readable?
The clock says **12:23**
